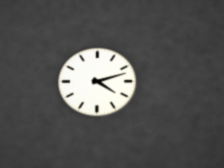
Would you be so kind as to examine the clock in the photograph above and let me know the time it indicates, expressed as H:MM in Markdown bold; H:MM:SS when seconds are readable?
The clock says **4:12**
